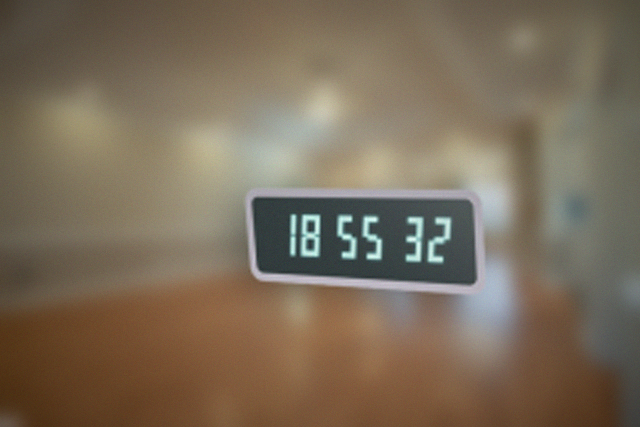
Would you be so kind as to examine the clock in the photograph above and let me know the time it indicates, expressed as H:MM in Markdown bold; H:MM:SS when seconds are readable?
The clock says **18:55:32**
